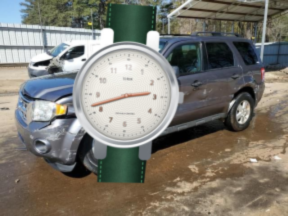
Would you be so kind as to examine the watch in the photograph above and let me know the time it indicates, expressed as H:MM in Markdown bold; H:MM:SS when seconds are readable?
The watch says **2:42**
